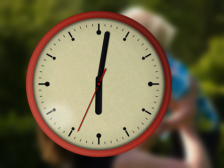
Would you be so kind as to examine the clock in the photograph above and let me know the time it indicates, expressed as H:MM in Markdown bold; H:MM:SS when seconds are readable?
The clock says **6:01:34**
